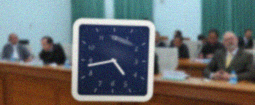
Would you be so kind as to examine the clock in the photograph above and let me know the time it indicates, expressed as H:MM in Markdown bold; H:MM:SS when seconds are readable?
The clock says **4:43**
